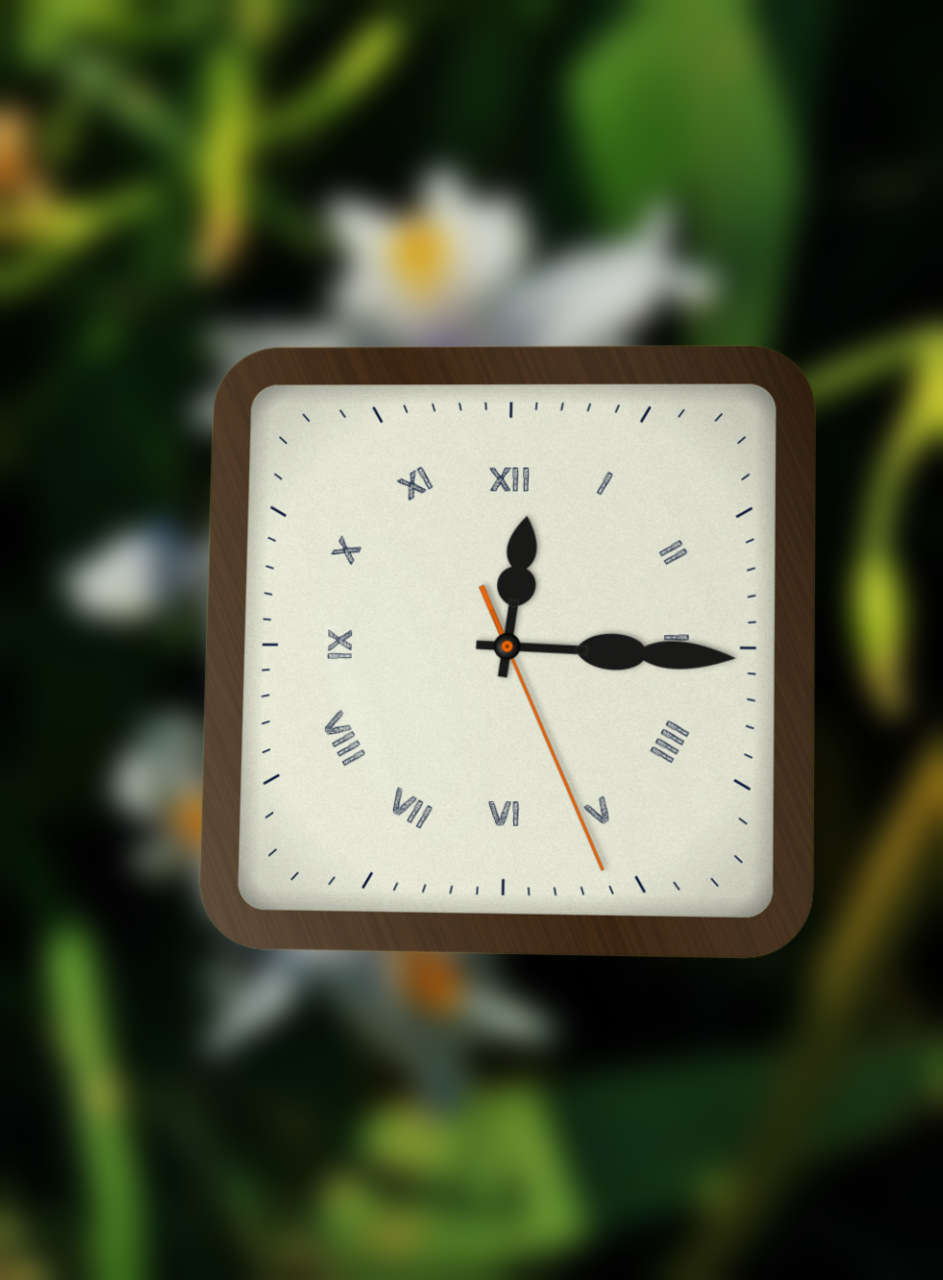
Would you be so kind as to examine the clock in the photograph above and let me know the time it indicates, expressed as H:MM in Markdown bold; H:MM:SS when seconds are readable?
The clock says **12:15:26**
